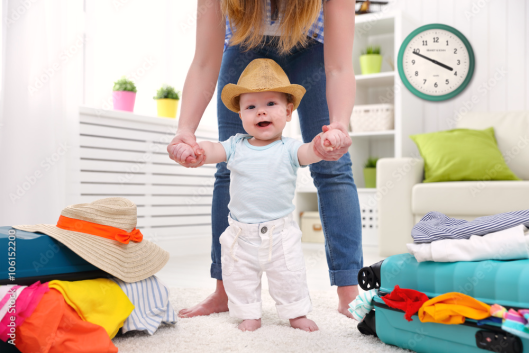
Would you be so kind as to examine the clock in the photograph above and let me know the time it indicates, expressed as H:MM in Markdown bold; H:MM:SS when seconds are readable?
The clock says **3:49**
